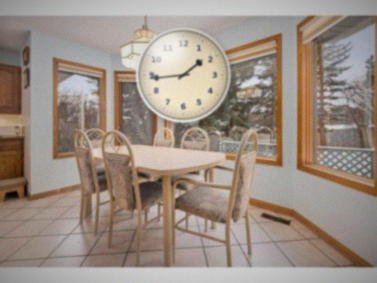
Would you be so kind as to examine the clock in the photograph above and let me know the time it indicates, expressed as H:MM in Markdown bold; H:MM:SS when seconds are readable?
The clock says **1:44**
